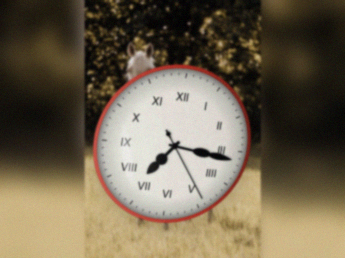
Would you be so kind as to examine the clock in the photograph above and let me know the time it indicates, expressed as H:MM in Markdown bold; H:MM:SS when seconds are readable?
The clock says **7:16:24**
